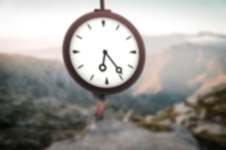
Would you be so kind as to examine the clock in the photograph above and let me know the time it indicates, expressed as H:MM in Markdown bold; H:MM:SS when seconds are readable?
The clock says **6:24**
